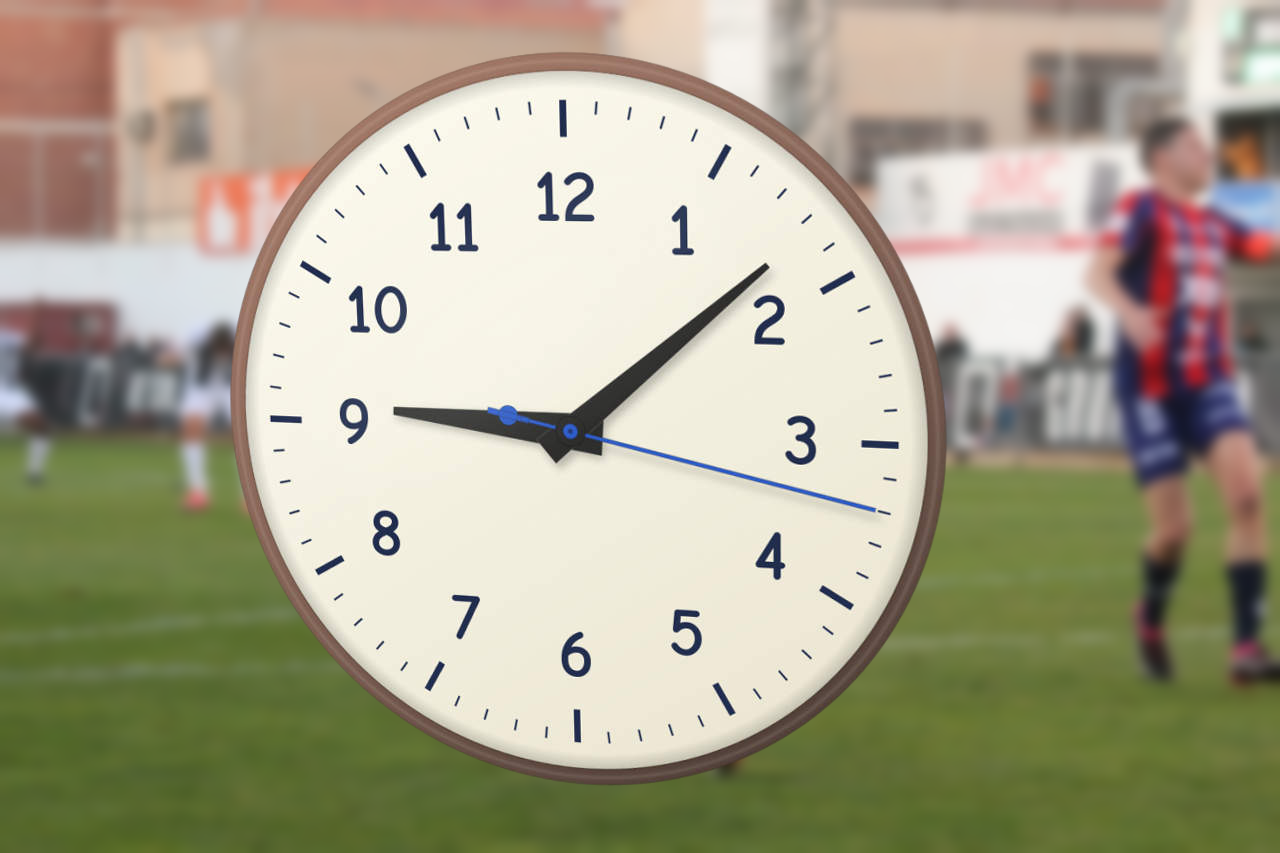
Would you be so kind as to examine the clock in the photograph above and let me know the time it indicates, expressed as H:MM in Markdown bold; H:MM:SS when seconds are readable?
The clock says **9:08:17**
